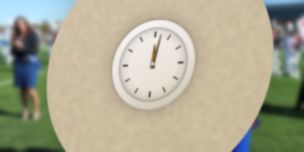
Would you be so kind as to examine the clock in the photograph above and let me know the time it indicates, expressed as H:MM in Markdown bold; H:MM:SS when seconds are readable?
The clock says **12:02**
